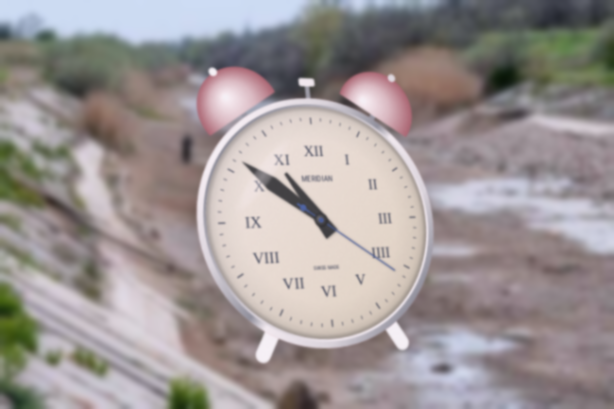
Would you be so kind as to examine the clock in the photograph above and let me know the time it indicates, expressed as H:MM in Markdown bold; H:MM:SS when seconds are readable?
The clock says **10:51:21**
